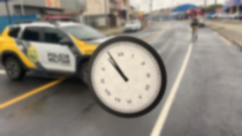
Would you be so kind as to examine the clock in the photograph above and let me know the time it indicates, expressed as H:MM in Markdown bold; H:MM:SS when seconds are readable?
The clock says **10:56**
